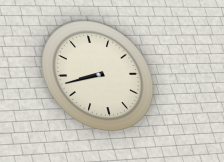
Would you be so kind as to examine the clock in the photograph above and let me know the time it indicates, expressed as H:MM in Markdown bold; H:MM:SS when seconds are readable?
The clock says **8:43**
